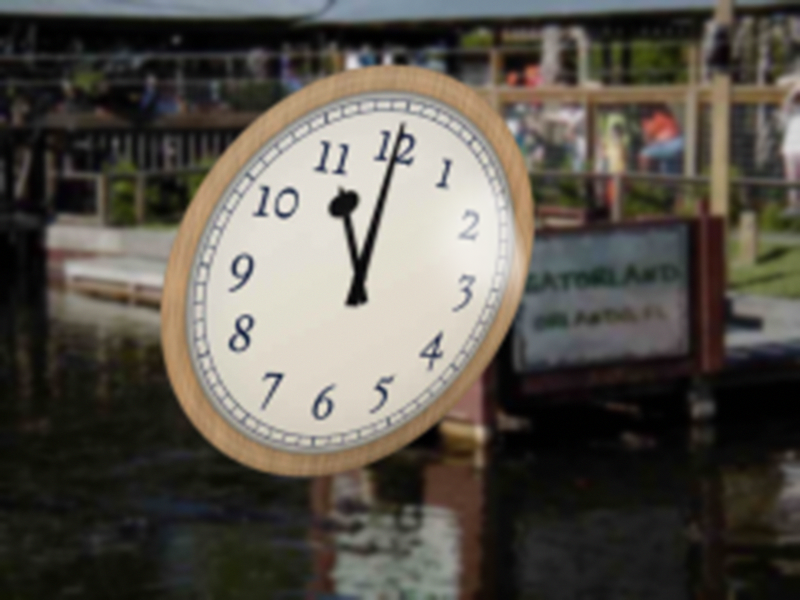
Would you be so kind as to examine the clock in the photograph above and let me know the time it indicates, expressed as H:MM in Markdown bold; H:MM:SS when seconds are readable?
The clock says **11:00**
